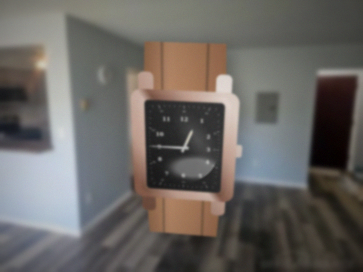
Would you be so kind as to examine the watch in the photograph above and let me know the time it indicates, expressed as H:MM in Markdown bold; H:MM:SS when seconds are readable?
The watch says **12:45**
